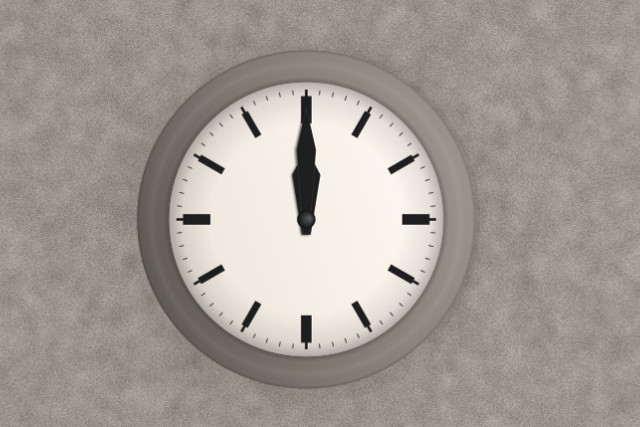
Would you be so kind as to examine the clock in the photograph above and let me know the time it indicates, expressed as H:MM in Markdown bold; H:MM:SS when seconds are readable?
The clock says **12:00**
